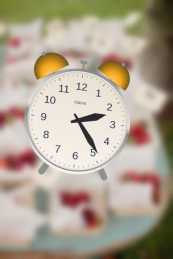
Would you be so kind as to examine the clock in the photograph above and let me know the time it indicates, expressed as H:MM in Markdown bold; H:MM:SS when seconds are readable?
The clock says **2:24**
